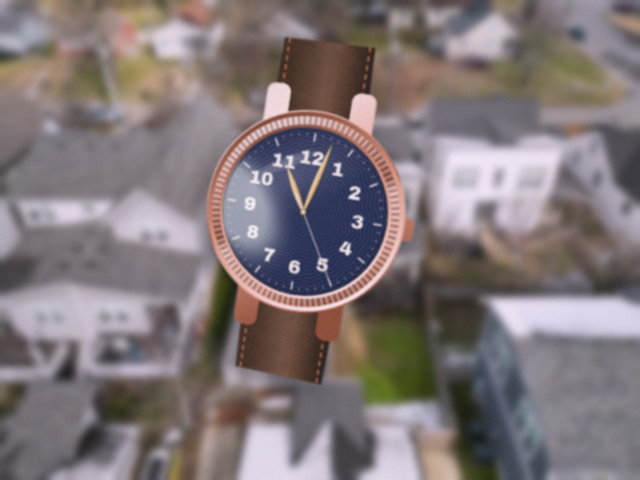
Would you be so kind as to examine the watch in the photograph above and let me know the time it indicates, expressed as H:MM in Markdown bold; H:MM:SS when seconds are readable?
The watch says **11:02:25**
